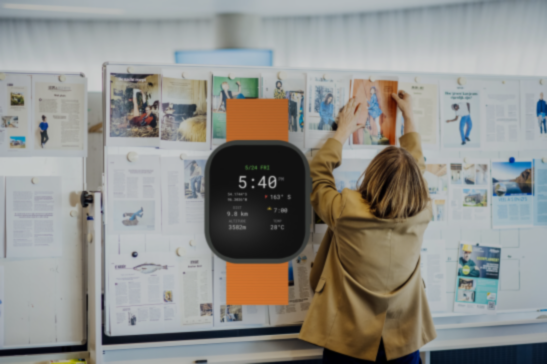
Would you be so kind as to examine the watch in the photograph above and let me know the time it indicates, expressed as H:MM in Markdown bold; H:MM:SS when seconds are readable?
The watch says **5:40**
